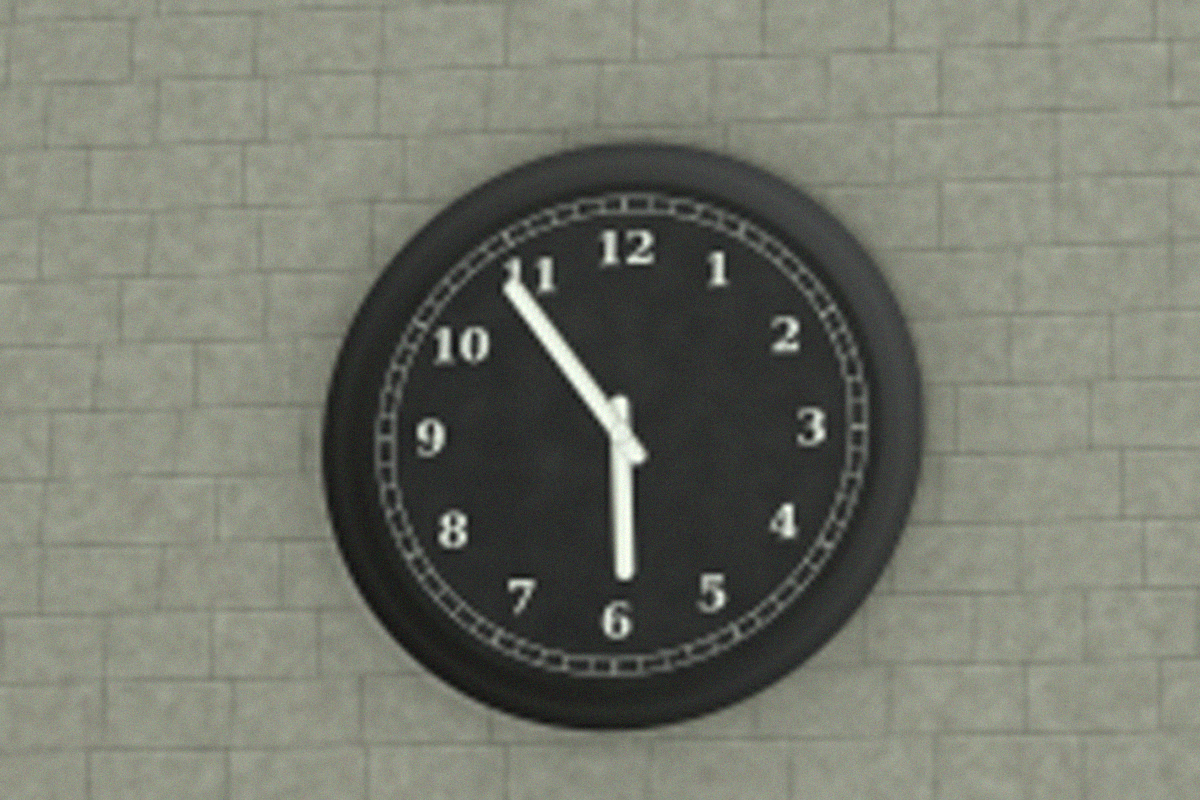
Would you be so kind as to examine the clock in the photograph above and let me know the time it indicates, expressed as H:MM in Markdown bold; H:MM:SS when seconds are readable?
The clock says **5:54**
